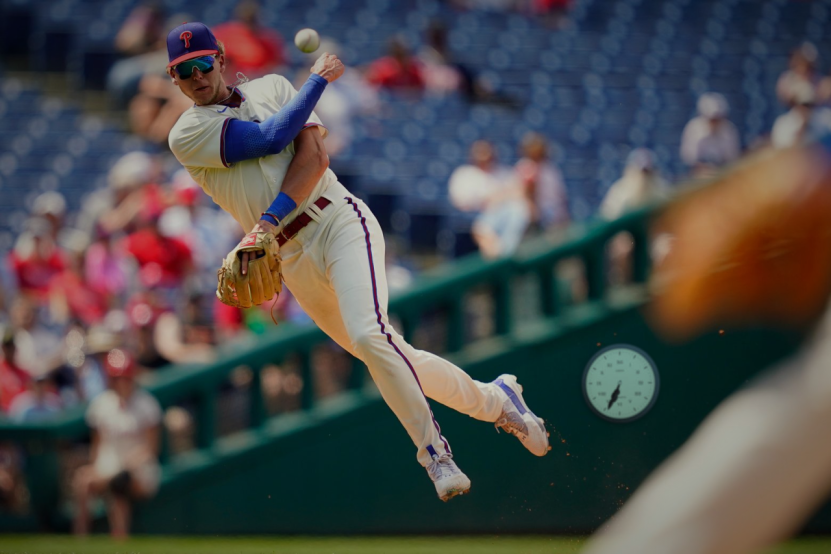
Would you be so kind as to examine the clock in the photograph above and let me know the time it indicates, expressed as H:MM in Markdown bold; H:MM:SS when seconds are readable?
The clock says **6:34**
